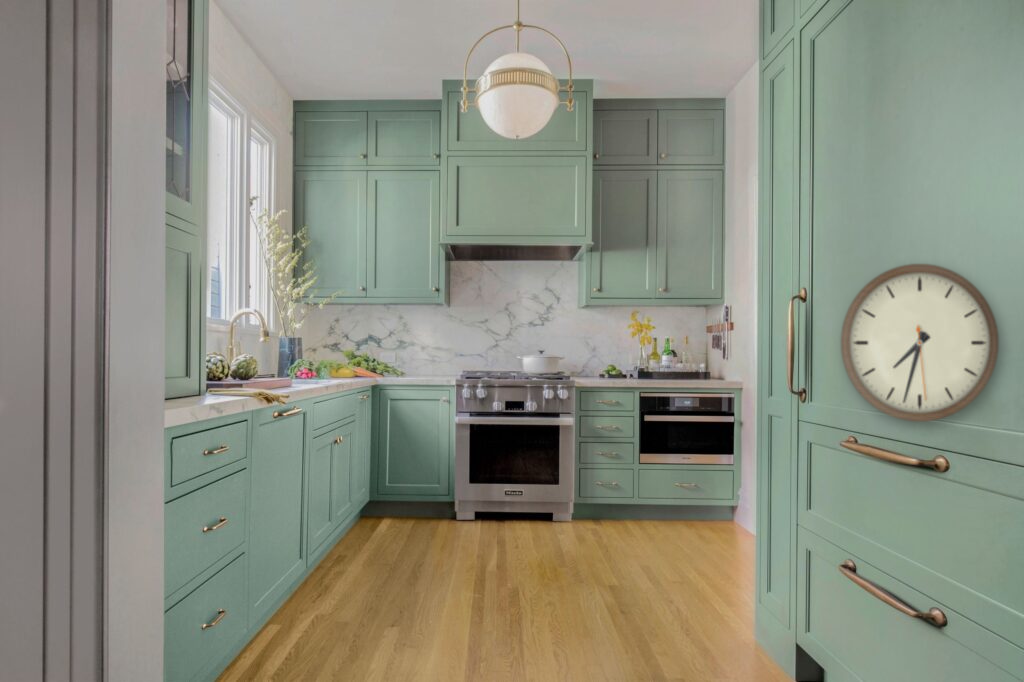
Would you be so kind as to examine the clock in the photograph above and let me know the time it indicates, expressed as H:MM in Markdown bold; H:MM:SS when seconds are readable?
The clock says **7:32:29**
